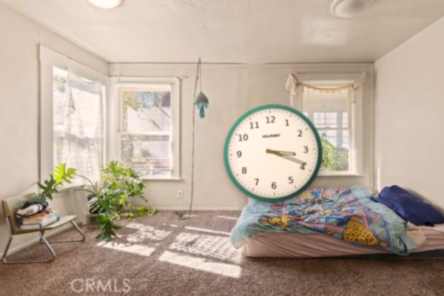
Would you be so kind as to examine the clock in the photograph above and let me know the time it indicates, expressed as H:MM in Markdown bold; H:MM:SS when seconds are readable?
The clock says **3:19**
